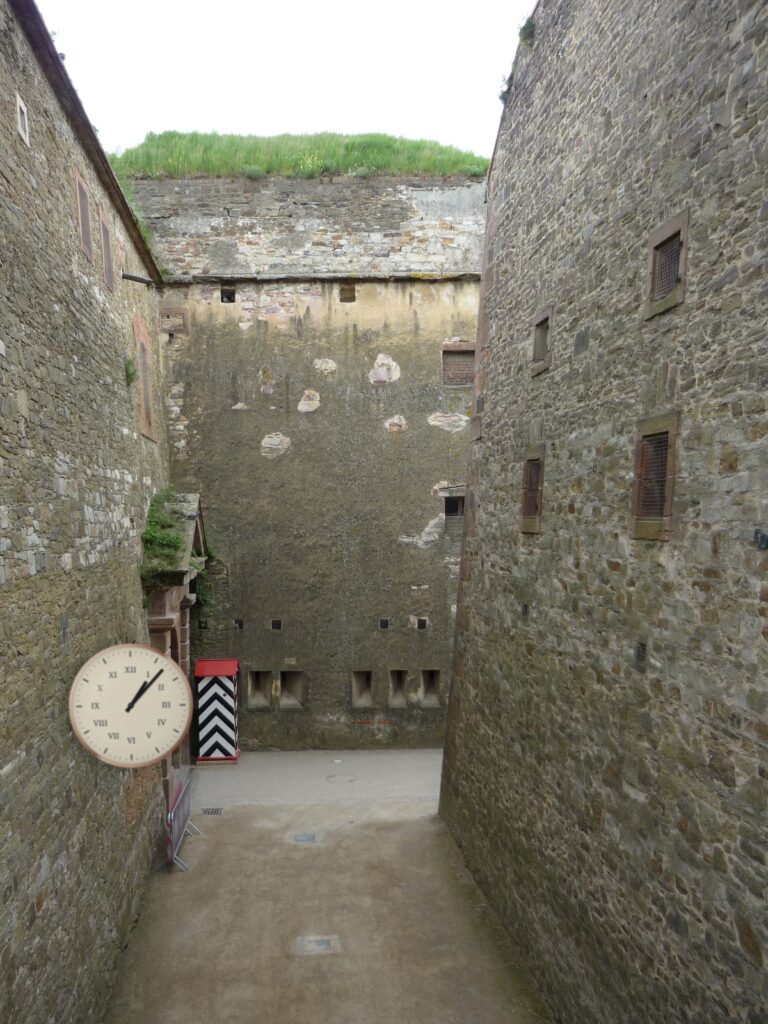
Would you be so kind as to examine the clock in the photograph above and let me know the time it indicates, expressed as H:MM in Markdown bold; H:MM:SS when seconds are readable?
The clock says **1:07**
